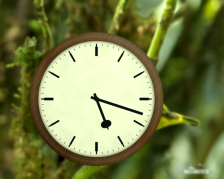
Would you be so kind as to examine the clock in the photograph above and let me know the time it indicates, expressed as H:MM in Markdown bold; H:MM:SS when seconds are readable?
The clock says **5:18**
